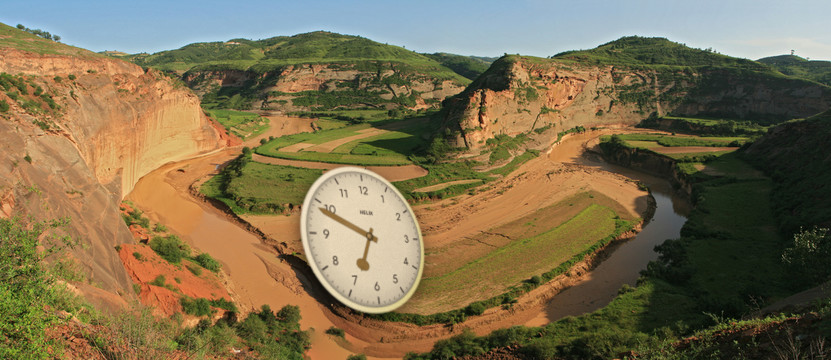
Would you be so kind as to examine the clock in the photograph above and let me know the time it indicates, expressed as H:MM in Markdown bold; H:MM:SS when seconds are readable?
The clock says **6:49**
